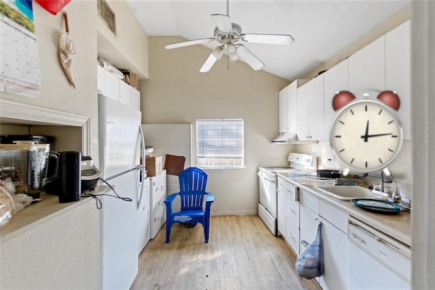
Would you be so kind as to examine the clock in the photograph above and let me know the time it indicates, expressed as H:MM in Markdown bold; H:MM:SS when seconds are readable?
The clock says **12:14**
